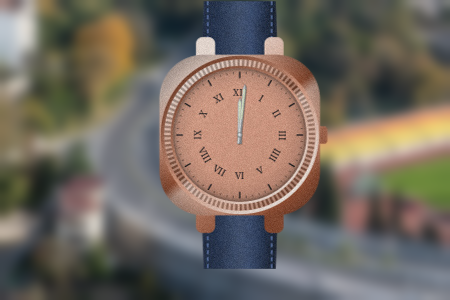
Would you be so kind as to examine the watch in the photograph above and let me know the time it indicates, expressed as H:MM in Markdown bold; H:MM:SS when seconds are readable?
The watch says **12:01**
